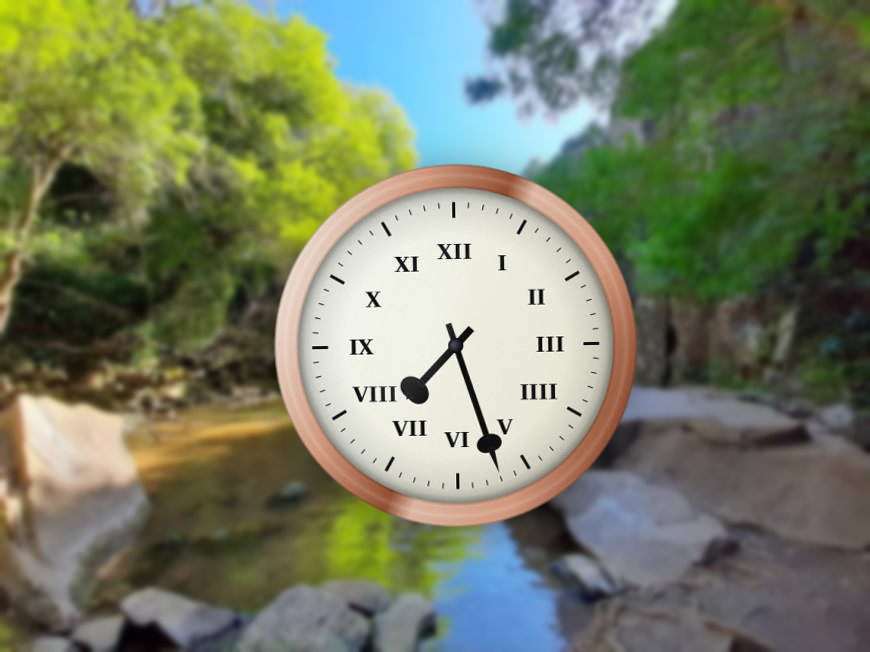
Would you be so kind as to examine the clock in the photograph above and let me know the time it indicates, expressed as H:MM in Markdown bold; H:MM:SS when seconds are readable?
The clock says **7:27**
